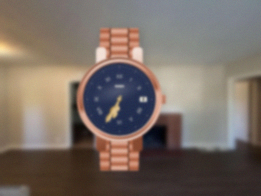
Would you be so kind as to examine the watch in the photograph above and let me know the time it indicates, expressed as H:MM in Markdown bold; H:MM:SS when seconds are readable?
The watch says **6:35**
